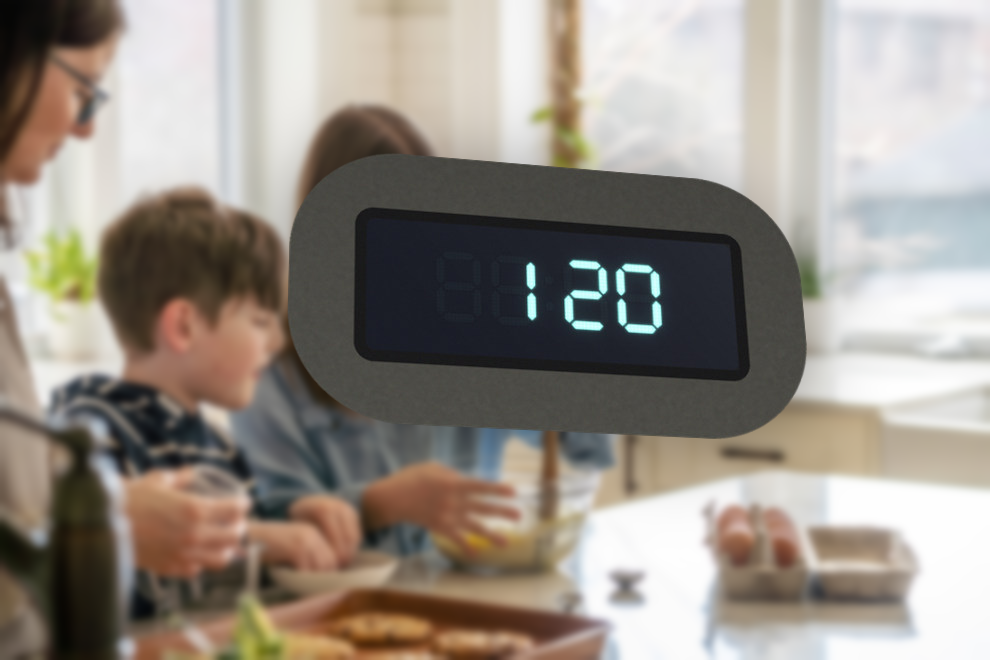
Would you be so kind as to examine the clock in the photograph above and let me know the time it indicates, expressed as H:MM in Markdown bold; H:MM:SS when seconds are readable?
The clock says **1:20**
